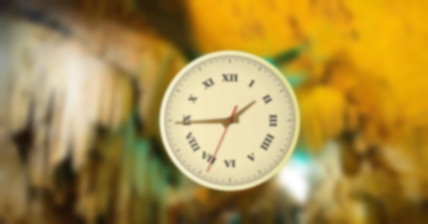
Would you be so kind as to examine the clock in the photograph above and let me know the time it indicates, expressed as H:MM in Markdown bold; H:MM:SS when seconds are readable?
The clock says **1:44:34**
